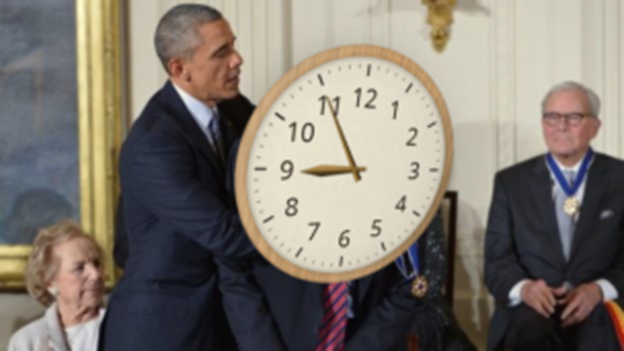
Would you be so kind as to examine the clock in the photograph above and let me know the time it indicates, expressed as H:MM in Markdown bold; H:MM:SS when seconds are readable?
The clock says **8:55**
